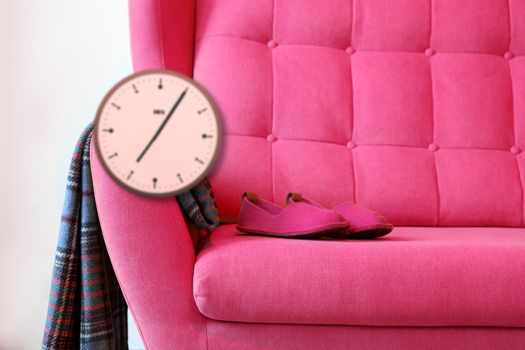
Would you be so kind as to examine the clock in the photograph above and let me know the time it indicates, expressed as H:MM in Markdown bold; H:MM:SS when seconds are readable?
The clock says **7:05**
